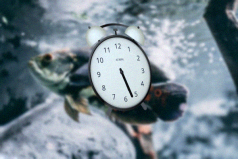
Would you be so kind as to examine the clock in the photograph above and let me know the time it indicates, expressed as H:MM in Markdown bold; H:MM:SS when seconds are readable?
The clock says **5:27**
